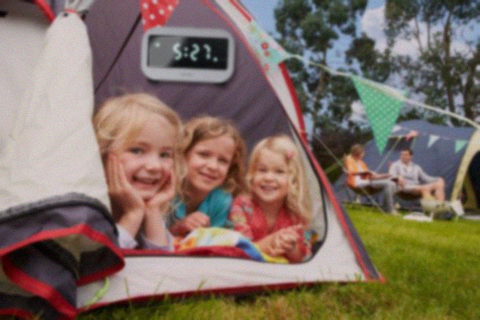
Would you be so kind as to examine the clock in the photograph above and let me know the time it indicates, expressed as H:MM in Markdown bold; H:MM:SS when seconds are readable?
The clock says **5:27**
